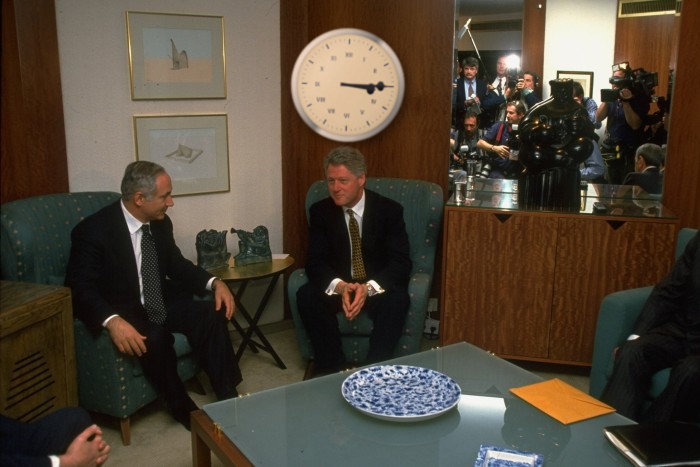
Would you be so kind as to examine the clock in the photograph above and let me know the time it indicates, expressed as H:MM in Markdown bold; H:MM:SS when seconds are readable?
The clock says **3:15**
